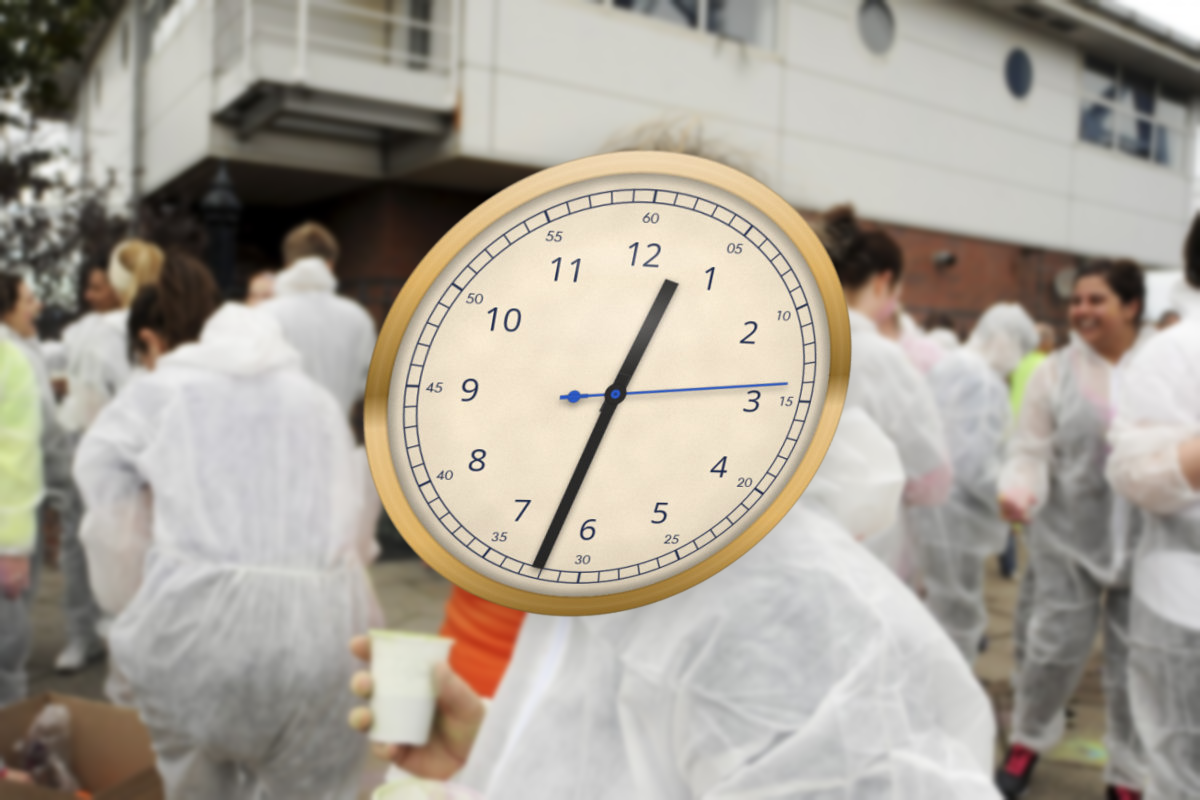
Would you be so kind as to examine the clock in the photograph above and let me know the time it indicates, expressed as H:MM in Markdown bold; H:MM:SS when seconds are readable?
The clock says **12:32:14**
